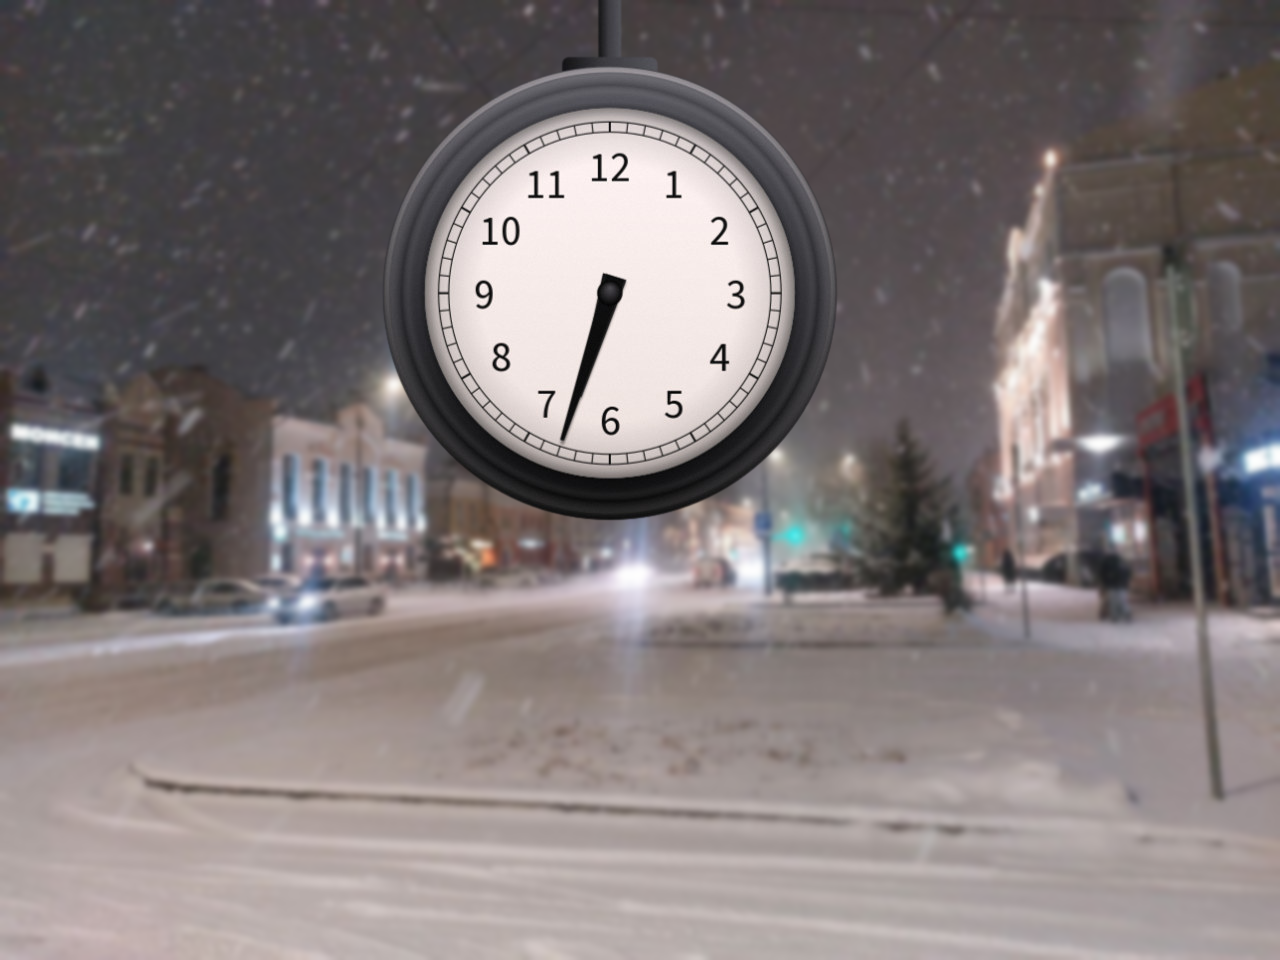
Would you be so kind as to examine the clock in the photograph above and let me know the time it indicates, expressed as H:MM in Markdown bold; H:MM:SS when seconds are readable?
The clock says **6:33**
